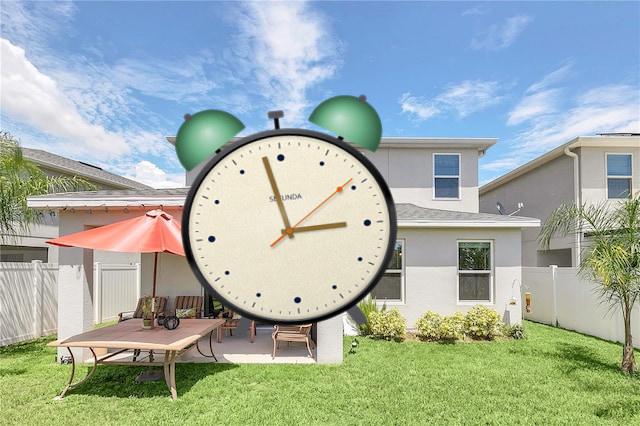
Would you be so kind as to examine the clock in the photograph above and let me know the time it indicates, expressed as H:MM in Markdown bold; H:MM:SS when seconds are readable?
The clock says **2:58:09**
